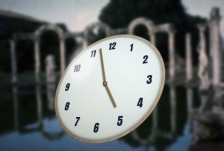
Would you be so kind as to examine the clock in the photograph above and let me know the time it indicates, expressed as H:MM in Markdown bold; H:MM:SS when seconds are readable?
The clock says **4:57**
